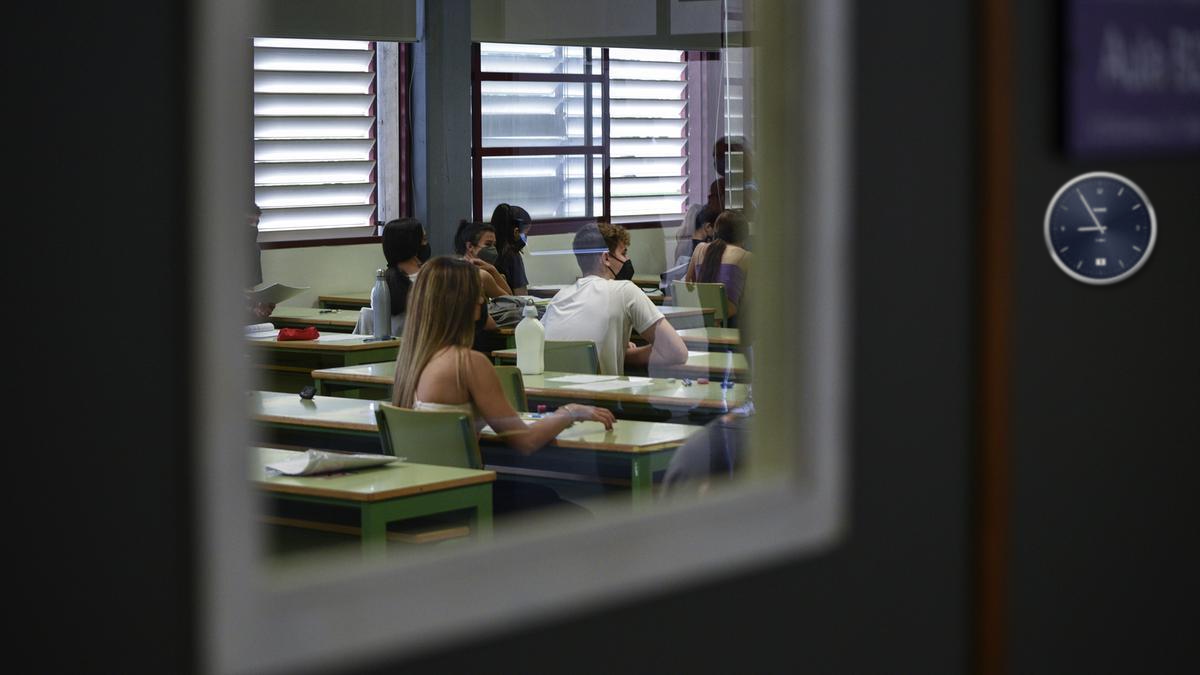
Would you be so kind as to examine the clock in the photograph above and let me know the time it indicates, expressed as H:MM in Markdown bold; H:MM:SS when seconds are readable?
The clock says **8:55**
